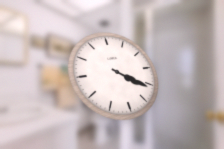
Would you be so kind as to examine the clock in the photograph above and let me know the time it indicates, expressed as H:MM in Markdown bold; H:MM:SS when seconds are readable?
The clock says **4:21**
